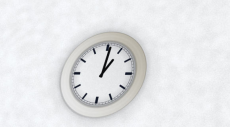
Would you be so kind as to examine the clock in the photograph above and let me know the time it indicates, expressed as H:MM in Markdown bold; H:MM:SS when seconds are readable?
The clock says **1:01**
